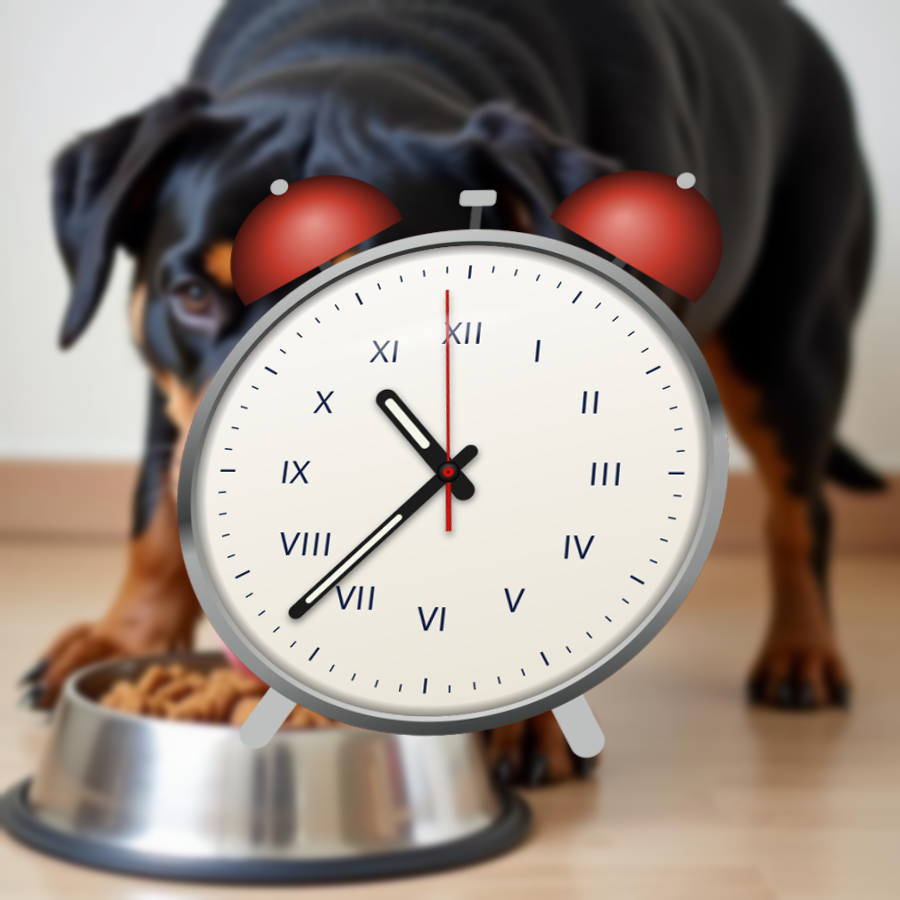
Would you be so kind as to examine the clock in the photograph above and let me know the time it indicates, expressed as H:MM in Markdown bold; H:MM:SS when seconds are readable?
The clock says **10:36:59**
